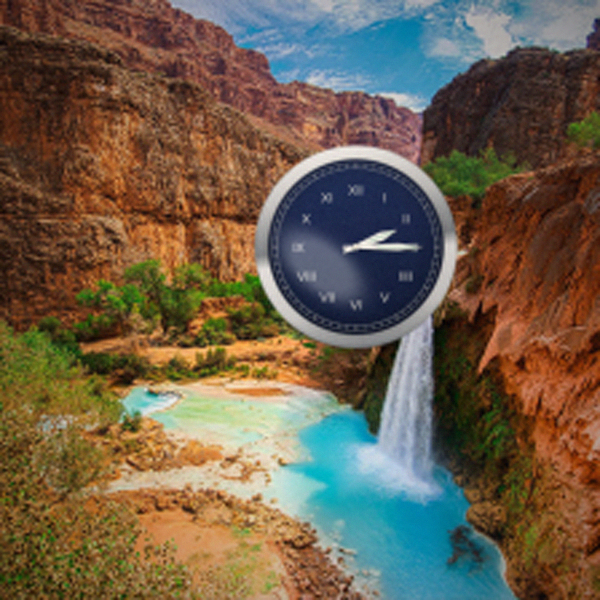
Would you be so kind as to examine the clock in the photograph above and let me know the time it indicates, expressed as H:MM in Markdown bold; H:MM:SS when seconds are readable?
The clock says **2:15**
